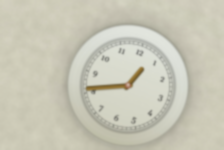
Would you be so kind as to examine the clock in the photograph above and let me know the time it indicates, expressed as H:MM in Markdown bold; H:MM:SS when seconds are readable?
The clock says **12:41**
